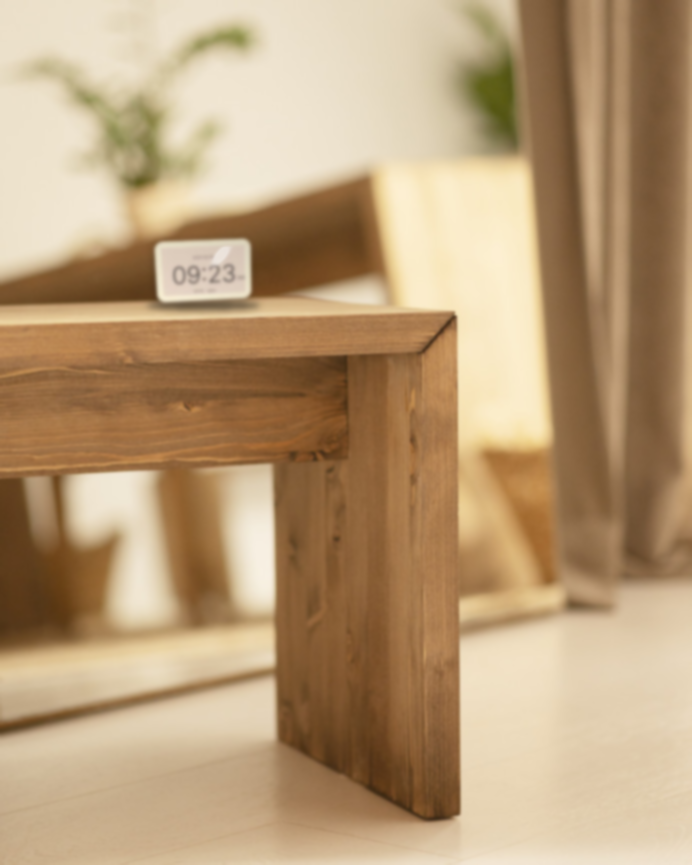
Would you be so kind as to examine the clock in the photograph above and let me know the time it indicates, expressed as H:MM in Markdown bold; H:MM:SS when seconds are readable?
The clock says **9:23**
